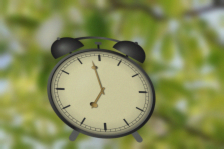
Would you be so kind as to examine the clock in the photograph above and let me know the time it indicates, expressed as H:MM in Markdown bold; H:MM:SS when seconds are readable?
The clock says **6:58**
